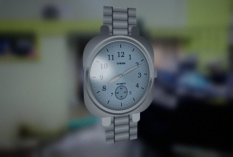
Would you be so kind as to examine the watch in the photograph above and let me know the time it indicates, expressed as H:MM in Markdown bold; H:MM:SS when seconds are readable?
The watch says **8:11**
